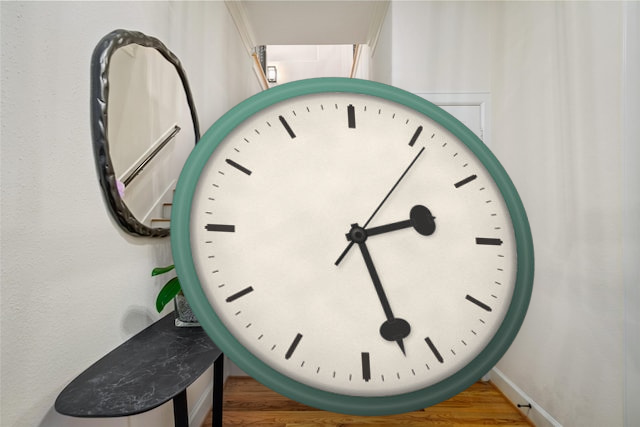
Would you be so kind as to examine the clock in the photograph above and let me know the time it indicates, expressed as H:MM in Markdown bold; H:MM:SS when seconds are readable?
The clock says **2:27:06**
